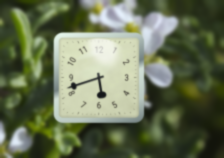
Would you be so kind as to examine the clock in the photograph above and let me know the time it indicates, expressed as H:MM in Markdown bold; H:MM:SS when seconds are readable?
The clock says **5:42**
